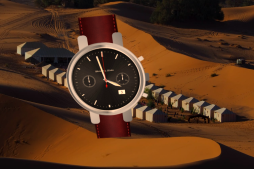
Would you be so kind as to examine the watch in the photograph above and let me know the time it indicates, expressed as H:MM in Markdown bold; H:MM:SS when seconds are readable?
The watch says **3:58**
